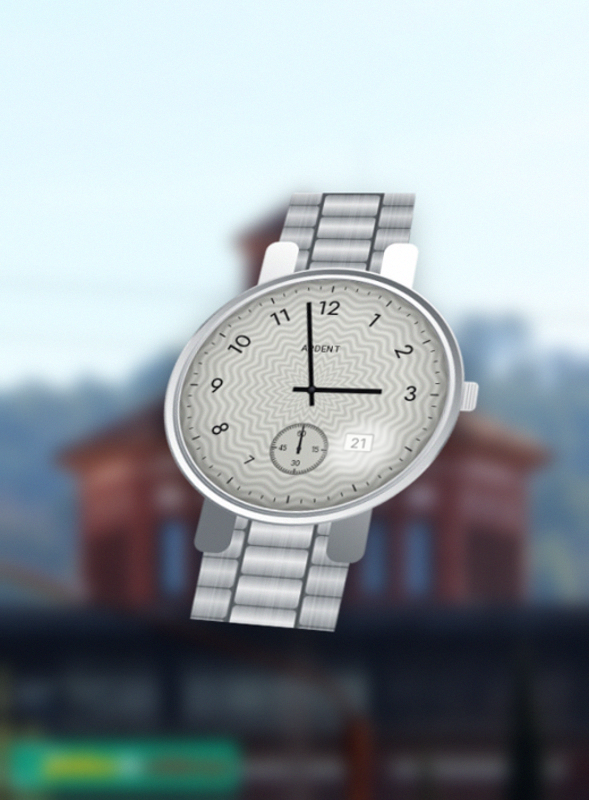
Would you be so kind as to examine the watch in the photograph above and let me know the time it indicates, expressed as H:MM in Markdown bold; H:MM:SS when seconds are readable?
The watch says **2:58**
